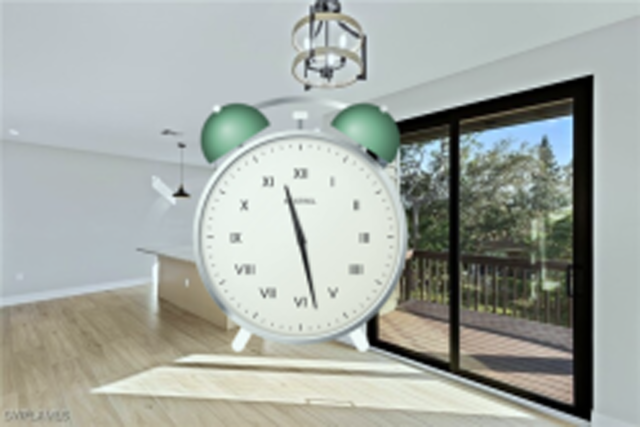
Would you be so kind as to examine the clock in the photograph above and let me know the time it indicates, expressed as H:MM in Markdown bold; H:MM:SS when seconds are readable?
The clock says **11:28**
